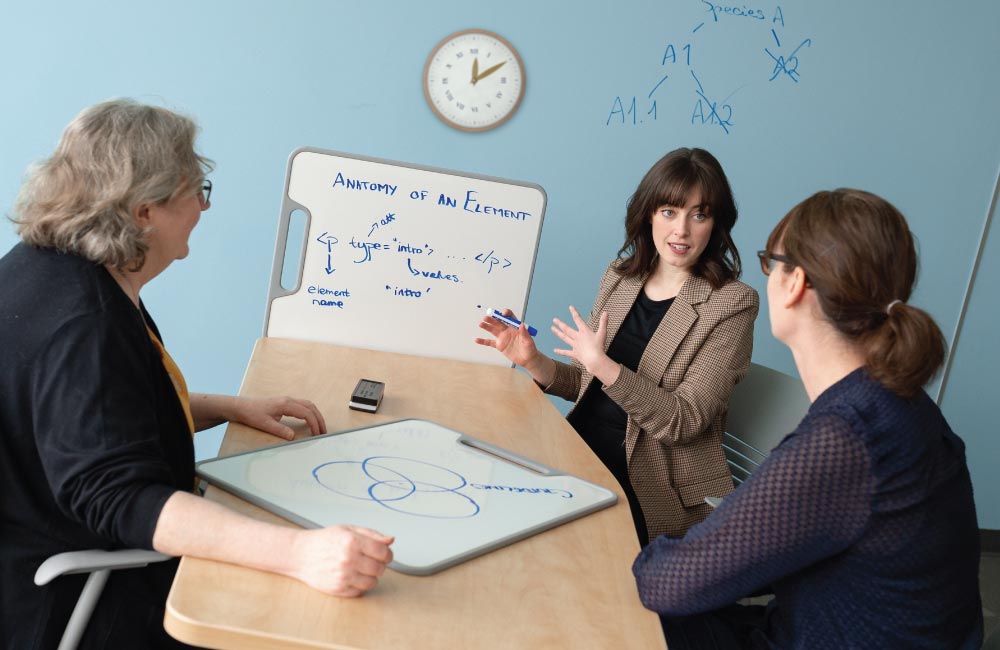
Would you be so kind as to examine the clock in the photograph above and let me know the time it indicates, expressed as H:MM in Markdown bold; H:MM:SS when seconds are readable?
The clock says **12:10**
